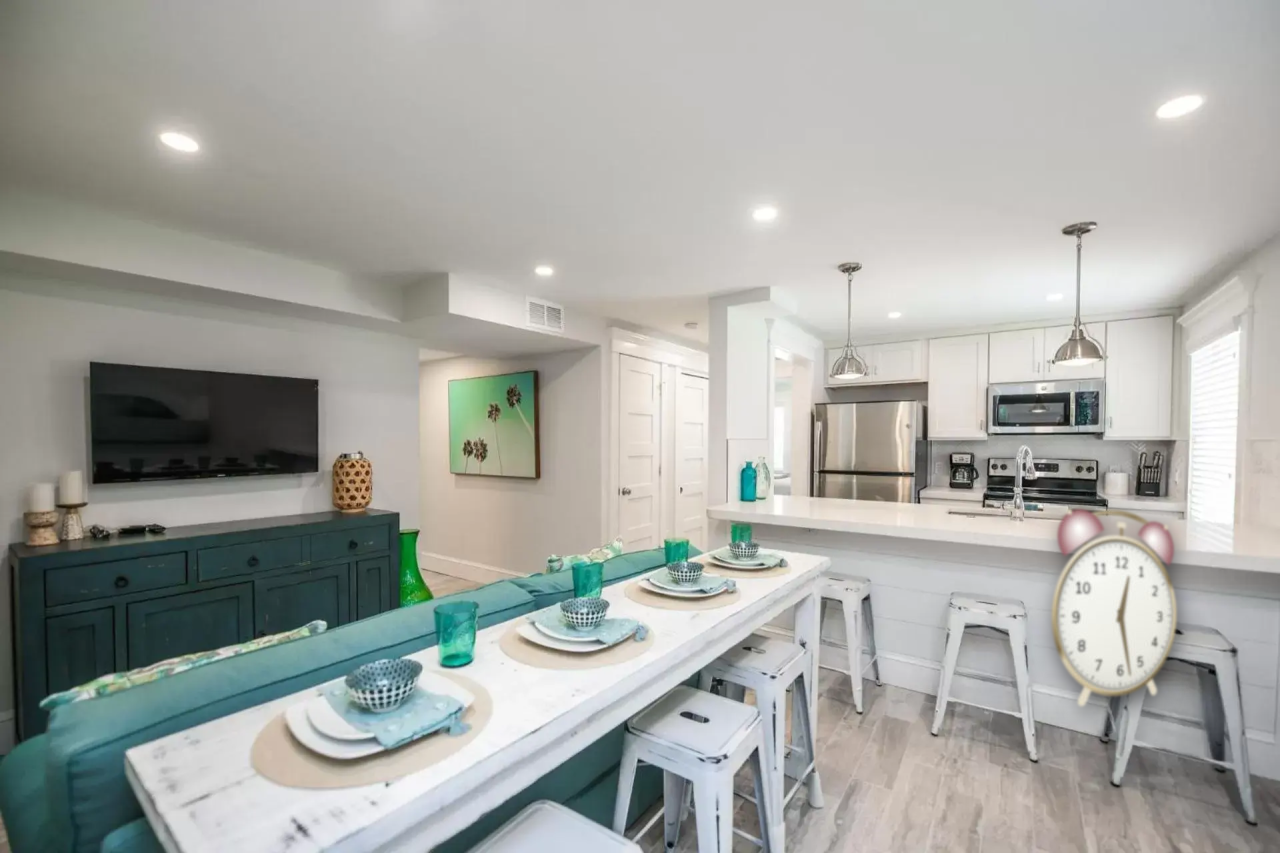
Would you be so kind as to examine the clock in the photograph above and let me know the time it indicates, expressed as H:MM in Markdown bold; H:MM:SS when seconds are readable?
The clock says **12:28**
